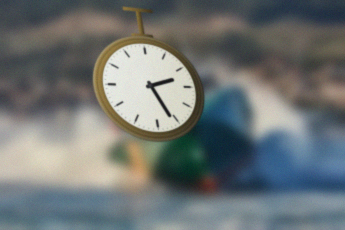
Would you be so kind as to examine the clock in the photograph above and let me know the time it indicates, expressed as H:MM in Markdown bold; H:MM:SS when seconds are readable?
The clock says **2:26**
